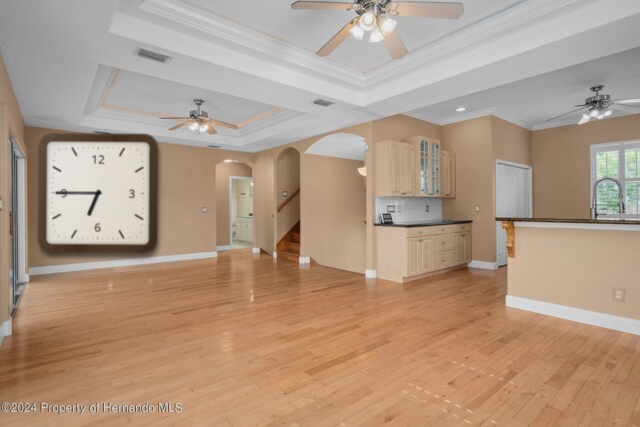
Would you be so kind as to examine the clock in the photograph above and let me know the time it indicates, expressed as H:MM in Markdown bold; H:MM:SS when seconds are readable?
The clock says **6:45**
